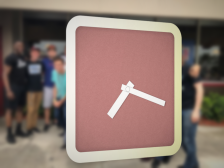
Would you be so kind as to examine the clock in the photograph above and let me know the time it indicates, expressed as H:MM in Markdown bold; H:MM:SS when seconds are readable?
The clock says **7:18**
